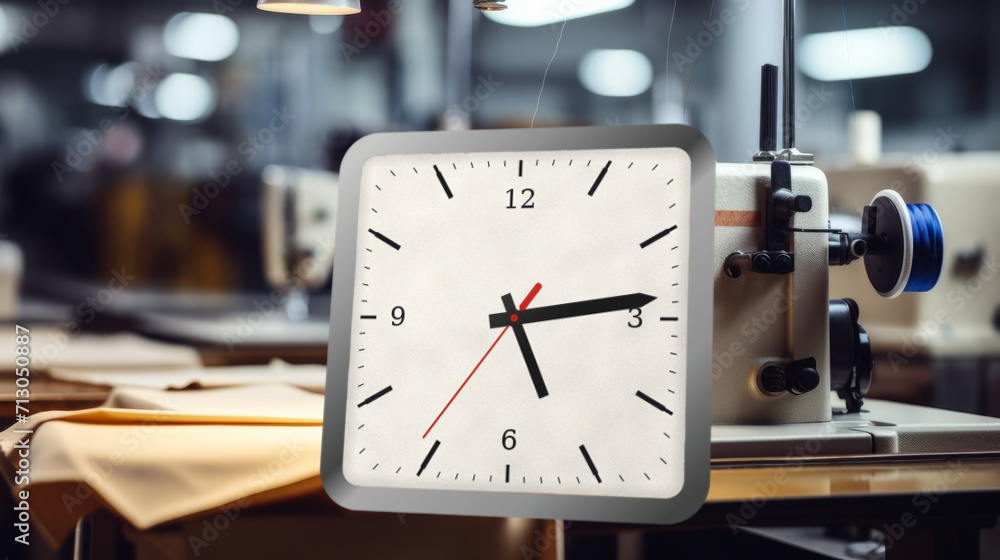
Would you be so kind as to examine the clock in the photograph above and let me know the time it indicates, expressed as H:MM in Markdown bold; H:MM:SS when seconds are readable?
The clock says **5:13:36**
